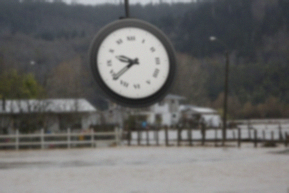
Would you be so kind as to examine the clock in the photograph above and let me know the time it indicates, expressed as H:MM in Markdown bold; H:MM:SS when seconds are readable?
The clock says **9:39**
